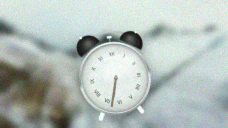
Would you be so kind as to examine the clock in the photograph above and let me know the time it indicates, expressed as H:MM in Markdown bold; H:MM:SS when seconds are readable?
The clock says **6:33**
